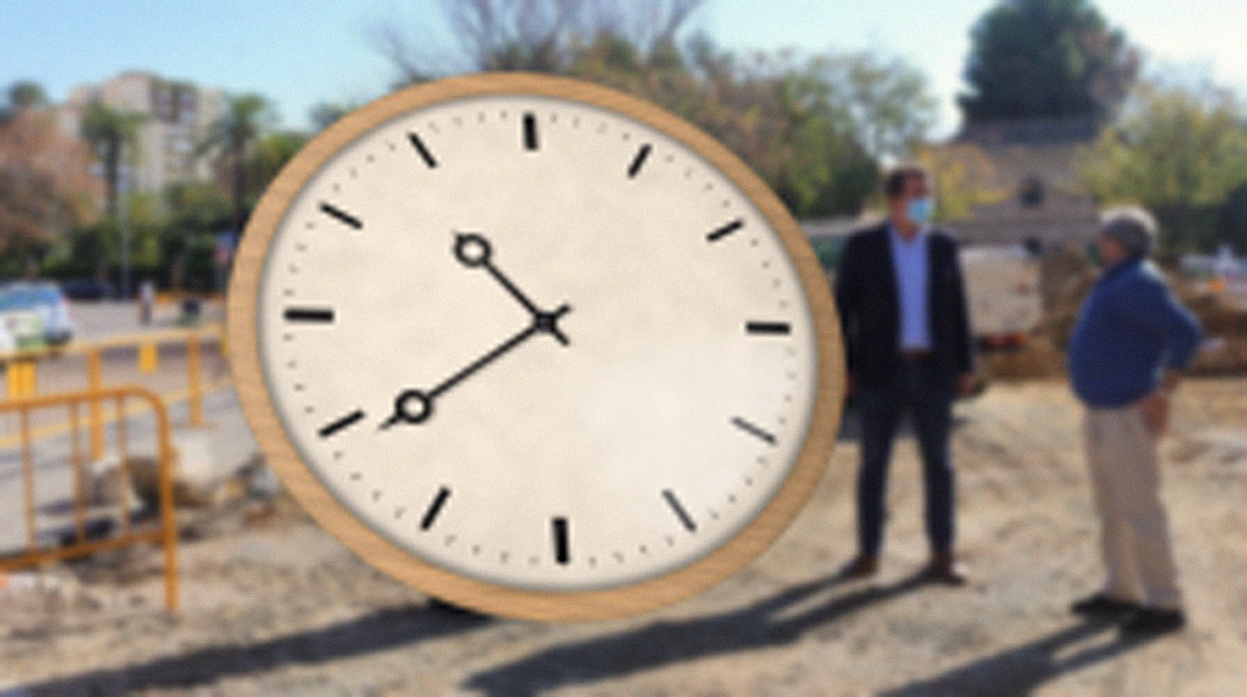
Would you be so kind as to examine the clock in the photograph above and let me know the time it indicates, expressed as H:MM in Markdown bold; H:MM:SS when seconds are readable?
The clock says **10:39**
